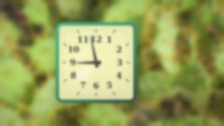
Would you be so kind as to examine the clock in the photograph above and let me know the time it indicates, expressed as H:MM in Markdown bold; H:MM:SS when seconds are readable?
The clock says **8:58**
